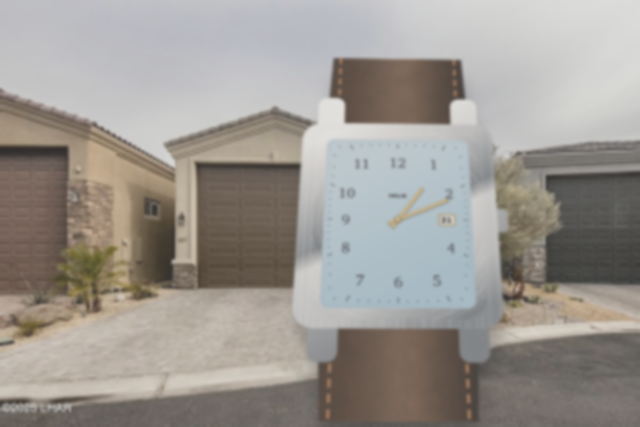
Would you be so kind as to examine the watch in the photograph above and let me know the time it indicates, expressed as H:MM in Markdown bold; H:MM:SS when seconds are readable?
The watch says **1:11**
